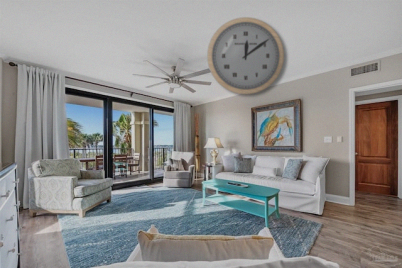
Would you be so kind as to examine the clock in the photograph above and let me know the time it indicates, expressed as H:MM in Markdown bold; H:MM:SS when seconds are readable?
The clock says **12:09**
